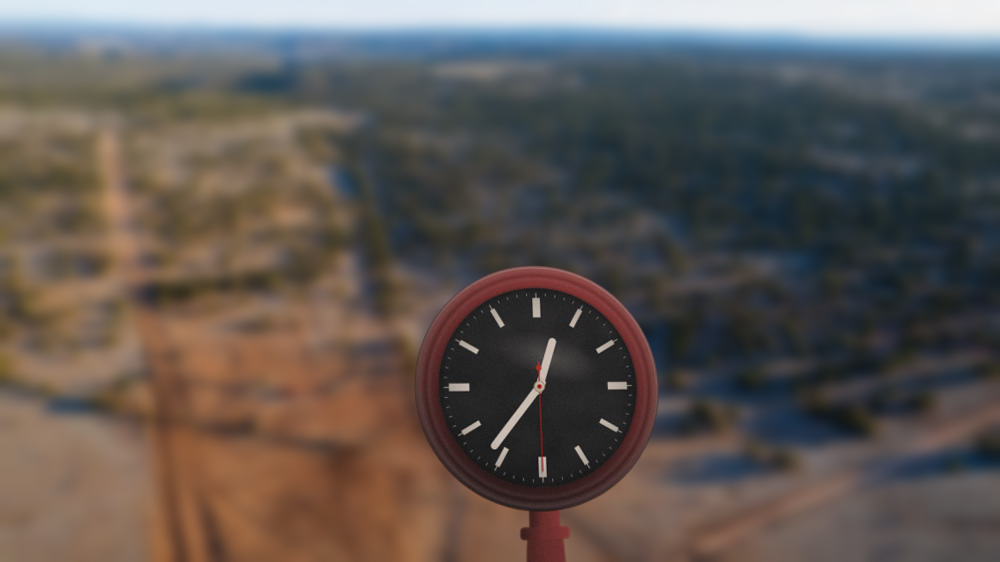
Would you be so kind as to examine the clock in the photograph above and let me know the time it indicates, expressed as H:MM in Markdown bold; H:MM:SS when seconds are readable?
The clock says **12:36:30**
